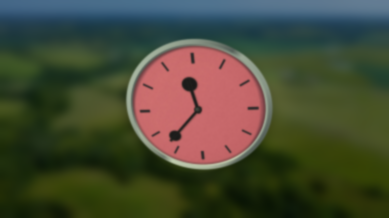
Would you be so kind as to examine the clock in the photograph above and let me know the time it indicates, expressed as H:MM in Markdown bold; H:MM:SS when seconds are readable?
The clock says **11:37**
